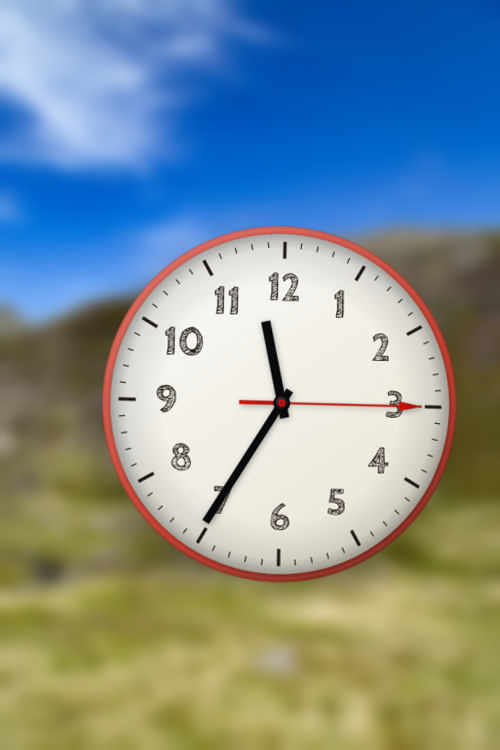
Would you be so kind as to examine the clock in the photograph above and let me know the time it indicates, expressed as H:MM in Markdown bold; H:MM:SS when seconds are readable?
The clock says **11:35:15**
